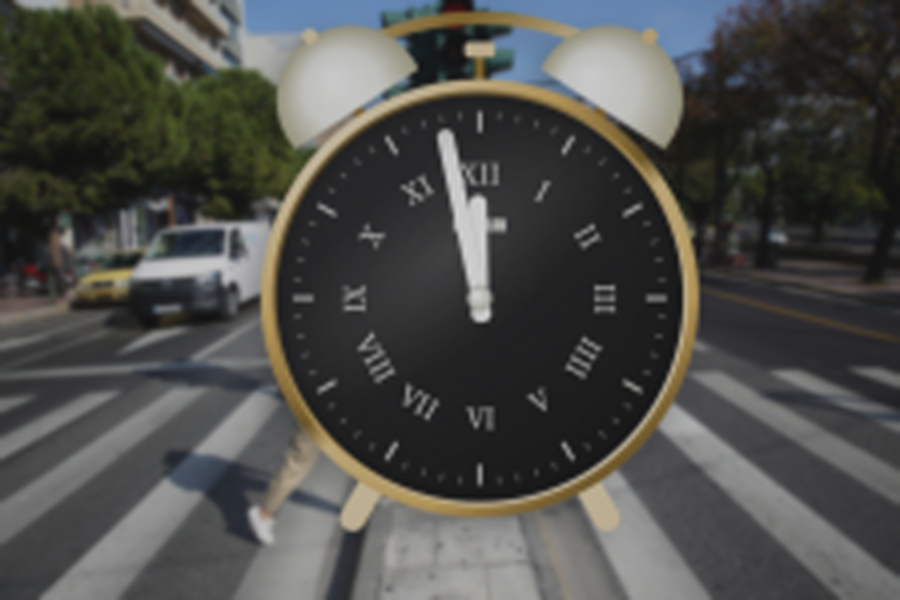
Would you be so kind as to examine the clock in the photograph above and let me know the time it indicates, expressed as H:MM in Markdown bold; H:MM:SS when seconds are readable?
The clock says **11:58**
